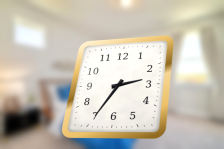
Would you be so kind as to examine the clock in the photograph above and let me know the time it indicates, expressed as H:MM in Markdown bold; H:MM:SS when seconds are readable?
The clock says **2:35**
